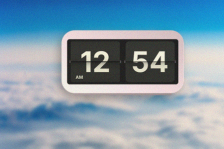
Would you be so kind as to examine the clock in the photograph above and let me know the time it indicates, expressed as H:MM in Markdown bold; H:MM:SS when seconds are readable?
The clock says **12:54**
